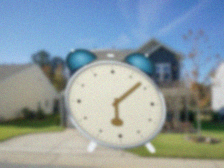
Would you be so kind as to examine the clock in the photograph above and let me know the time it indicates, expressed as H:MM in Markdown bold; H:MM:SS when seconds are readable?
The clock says **6:08**
